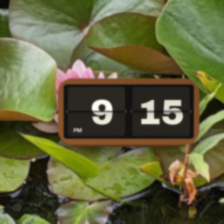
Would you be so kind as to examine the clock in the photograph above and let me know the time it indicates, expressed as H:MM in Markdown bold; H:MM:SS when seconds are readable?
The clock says **9:15**
